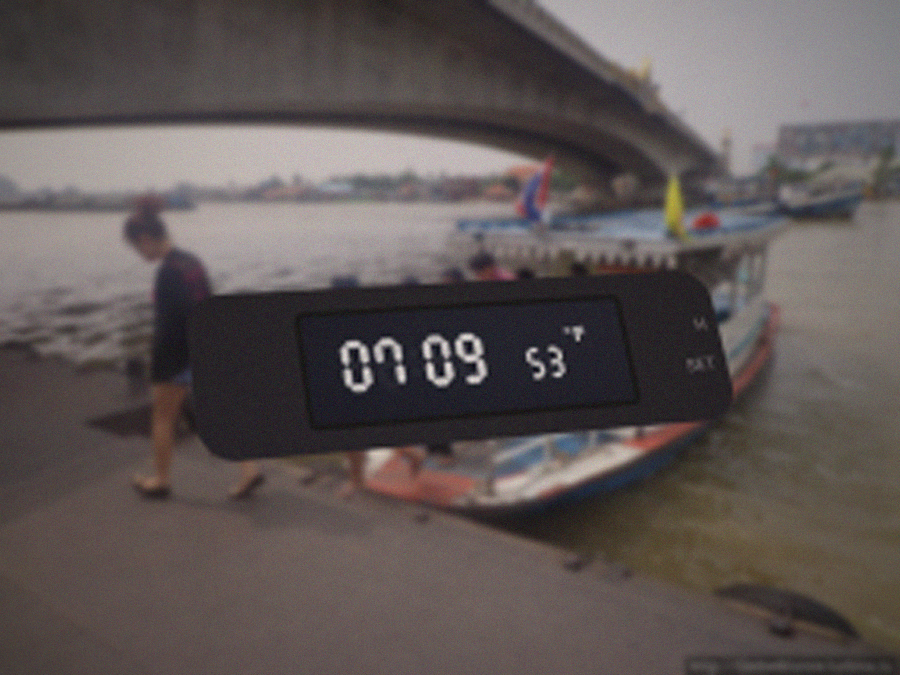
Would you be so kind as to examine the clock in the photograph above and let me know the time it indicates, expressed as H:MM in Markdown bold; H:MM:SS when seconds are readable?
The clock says **7:09**
